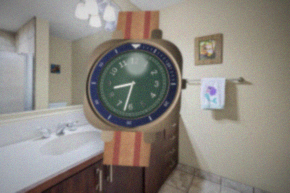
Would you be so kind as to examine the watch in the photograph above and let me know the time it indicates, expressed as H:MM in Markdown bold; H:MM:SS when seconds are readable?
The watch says **8:32**
